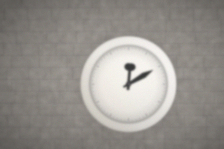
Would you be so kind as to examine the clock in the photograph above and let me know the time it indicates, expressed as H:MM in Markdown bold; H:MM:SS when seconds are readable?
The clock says **12:10**
